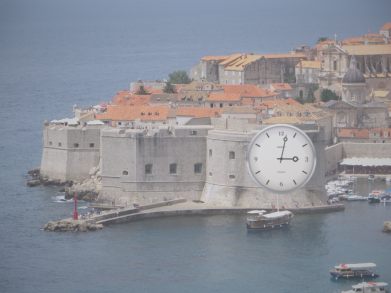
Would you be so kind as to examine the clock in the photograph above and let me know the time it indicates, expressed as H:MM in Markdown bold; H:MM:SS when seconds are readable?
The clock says **3:02**
